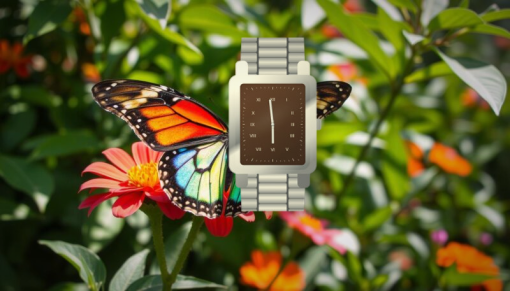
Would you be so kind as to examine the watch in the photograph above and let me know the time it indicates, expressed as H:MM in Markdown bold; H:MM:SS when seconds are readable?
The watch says **5:59**
